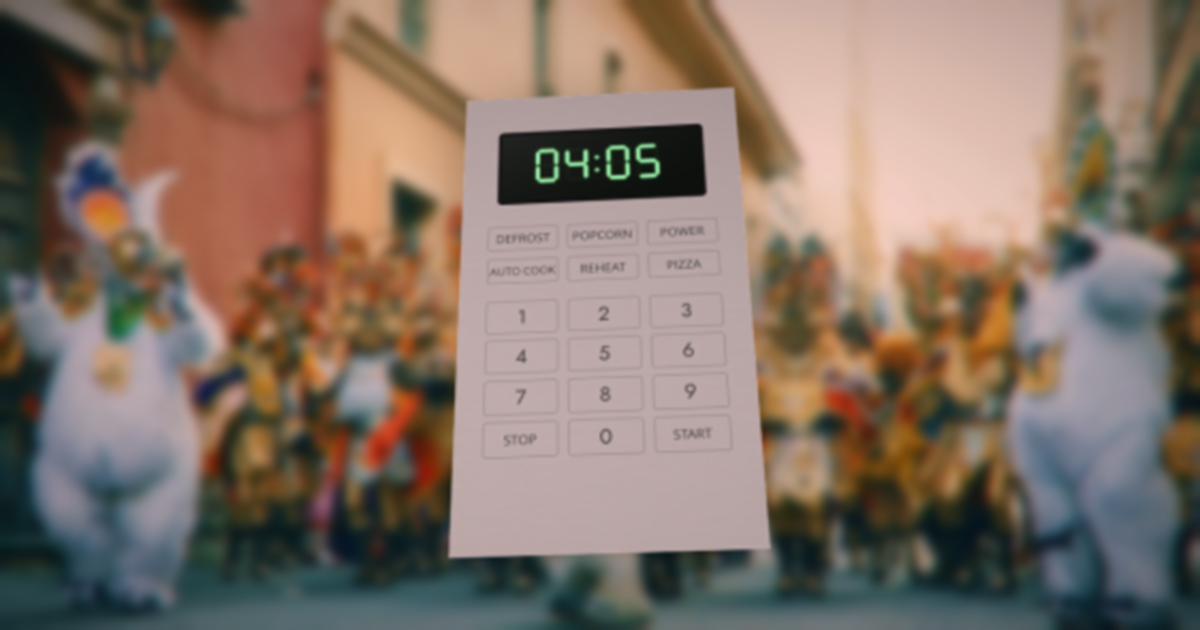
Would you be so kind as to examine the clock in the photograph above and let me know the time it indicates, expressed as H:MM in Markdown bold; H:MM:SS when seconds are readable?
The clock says **4:05**
